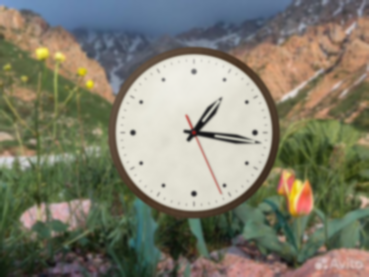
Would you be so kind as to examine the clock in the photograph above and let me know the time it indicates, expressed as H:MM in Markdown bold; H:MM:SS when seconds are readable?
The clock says **1:16:26**
